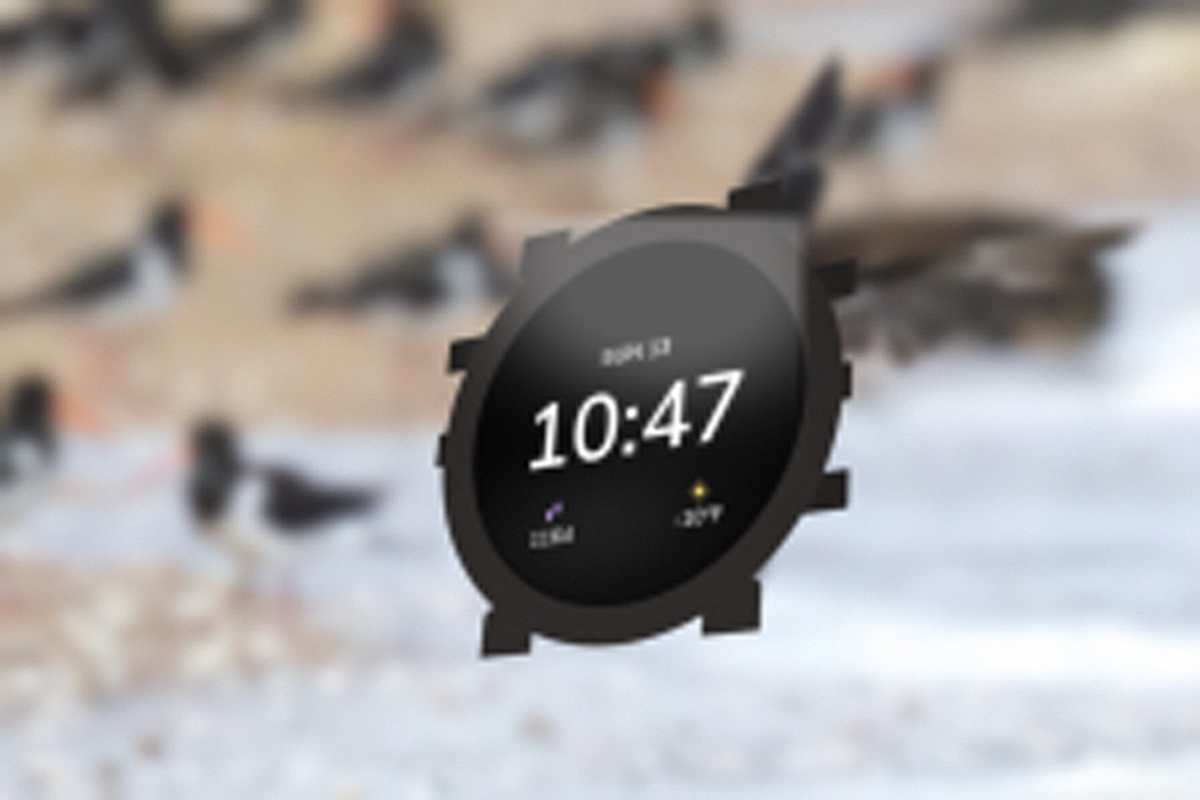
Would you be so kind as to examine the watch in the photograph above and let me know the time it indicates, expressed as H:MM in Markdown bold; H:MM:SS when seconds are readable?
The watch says **10:47**
